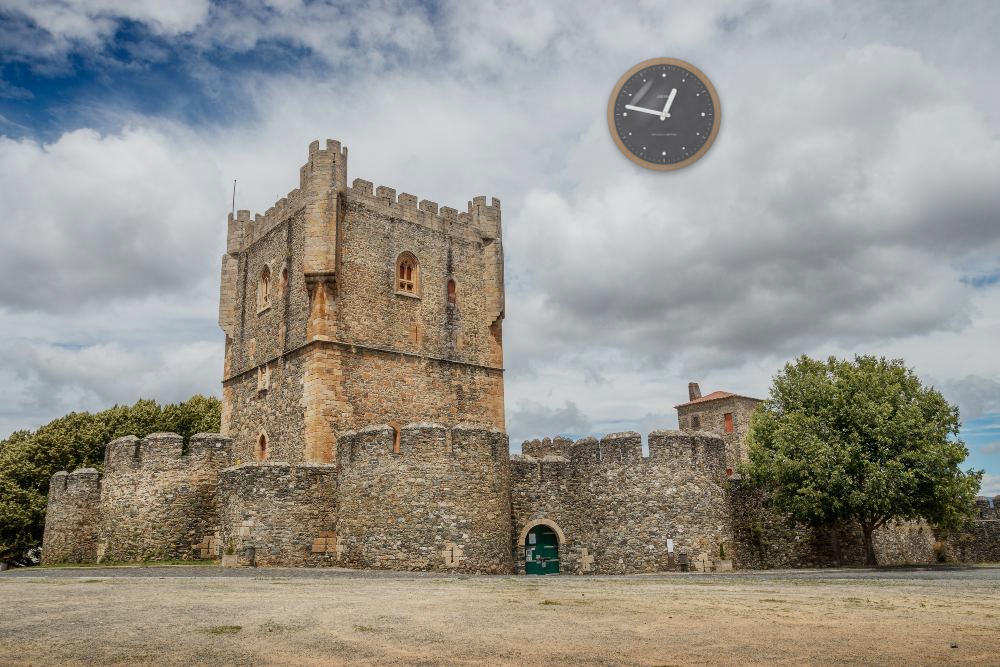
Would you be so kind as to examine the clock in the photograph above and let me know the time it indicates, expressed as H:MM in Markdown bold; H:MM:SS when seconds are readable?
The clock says **12:47**
